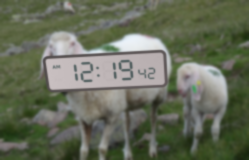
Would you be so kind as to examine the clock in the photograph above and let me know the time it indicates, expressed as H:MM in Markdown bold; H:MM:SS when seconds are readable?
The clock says **12:19:42**
